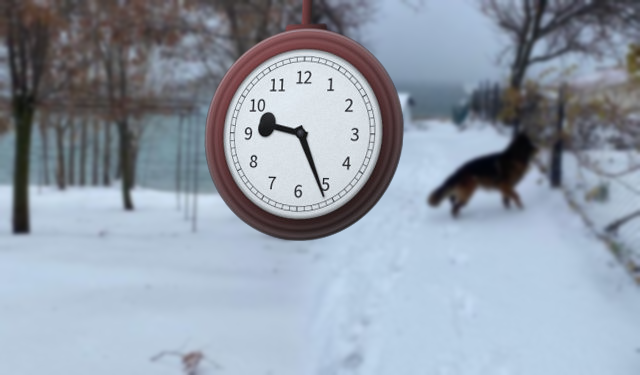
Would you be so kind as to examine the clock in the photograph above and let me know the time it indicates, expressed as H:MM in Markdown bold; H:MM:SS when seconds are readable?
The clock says **9:26**
